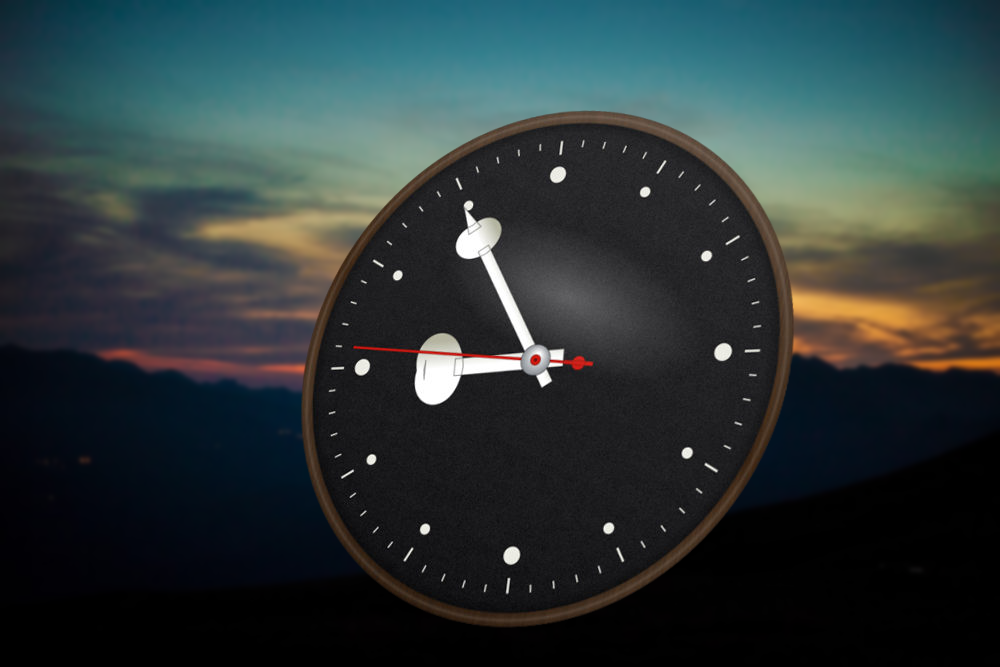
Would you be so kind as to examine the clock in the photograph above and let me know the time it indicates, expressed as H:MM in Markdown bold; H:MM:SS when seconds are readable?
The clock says **8:54:46**
